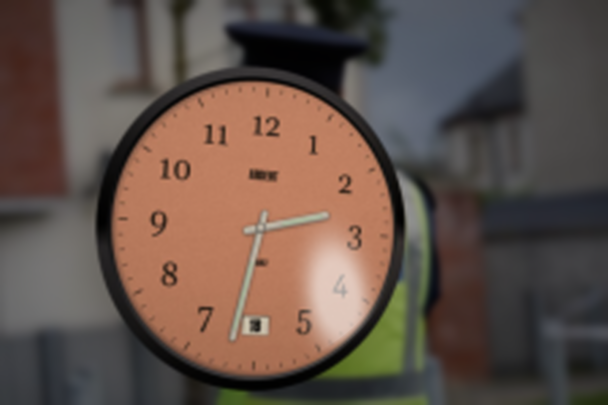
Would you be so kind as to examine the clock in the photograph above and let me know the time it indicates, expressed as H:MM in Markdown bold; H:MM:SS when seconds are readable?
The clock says **2:32**
